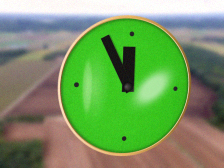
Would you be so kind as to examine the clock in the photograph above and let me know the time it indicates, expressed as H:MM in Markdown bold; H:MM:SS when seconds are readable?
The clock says **11:55**
